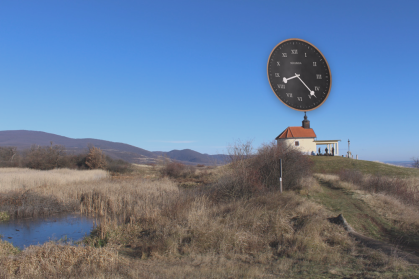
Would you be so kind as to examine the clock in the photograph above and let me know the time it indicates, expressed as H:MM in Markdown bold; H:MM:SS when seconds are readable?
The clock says **8:23**
